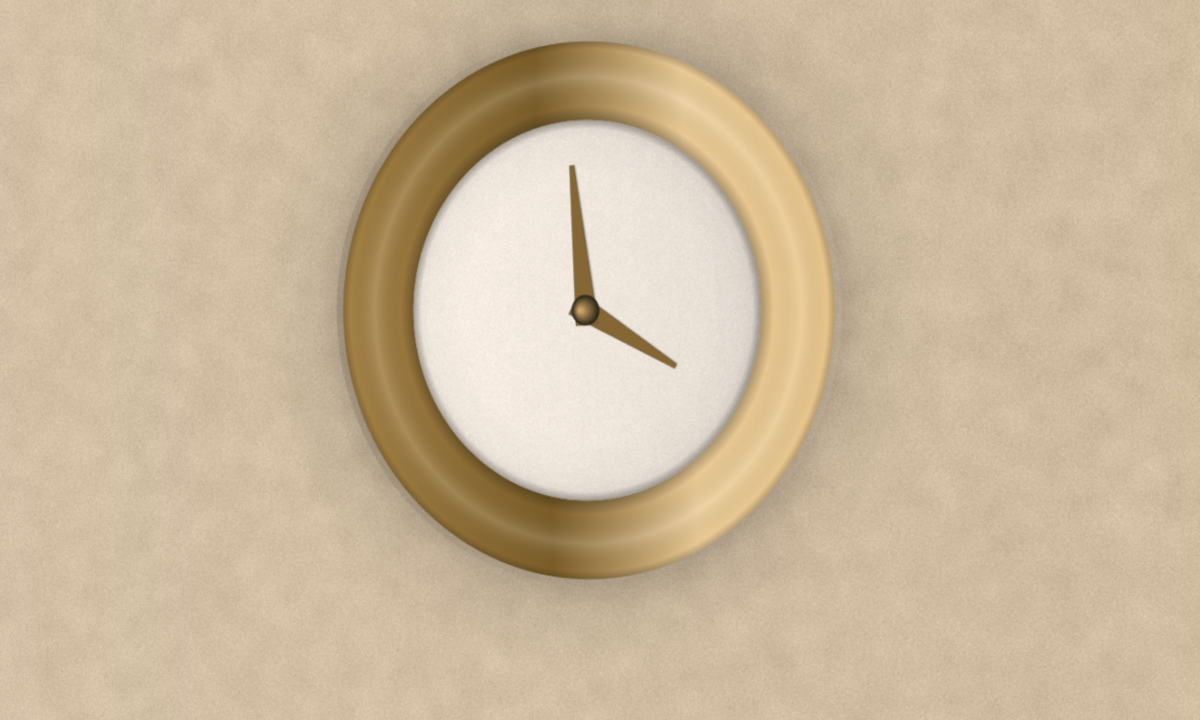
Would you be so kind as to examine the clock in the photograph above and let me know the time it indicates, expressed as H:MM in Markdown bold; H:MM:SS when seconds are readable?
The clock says **3:59**
